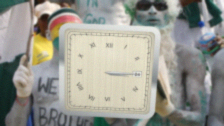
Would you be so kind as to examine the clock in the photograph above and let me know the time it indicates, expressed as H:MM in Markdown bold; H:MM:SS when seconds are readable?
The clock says **3:15**
